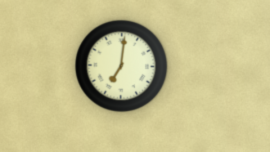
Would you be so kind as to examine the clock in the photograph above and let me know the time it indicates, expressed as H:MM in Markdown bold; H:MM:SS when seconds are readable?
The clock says **7:01**
